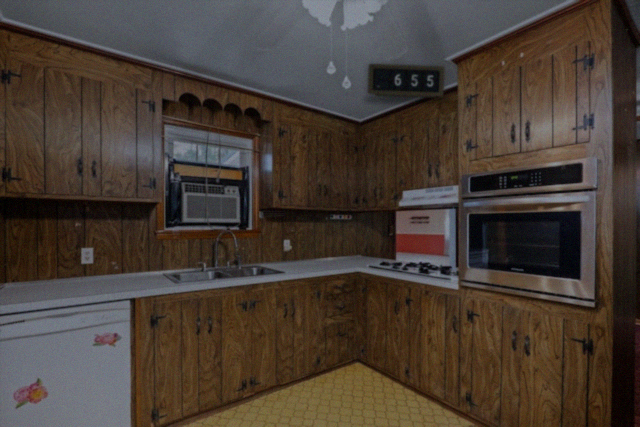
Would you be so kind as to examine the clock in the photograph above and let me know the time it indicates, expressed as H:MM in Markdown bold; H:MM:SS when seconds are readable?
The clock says **6:55**
